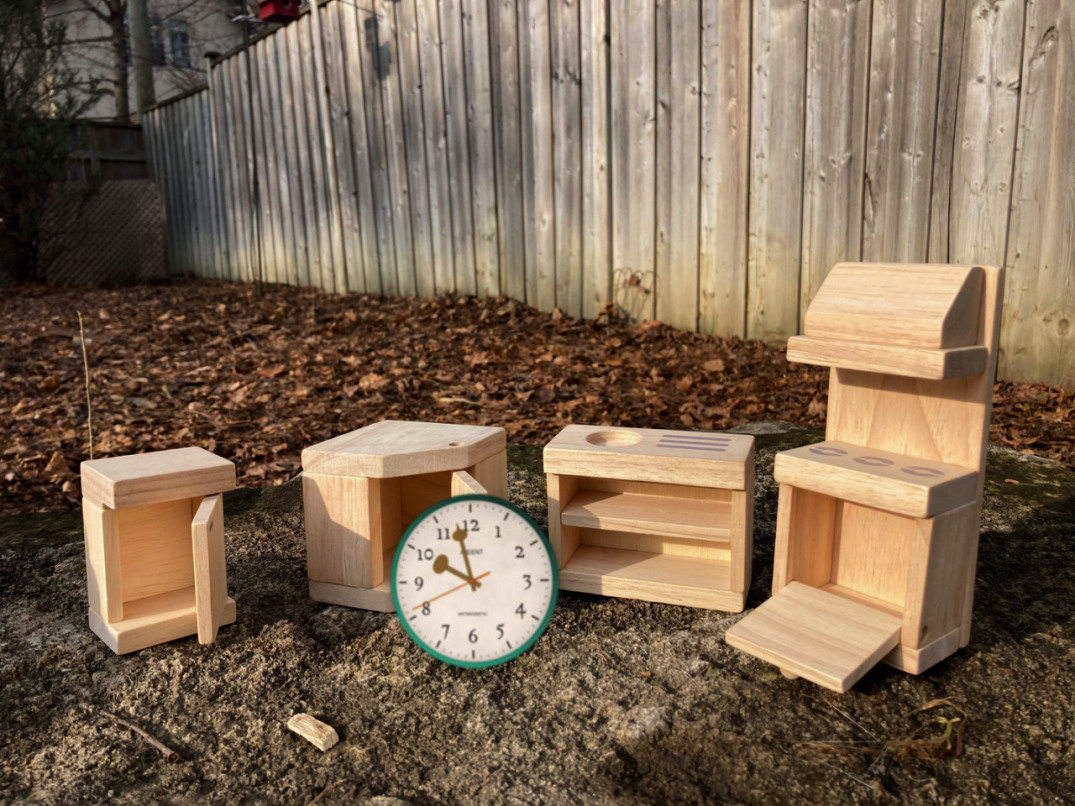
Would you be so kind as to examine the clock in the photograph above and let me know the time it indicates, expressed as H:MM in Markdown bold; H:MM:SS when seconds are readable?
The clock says **9:57:41**
